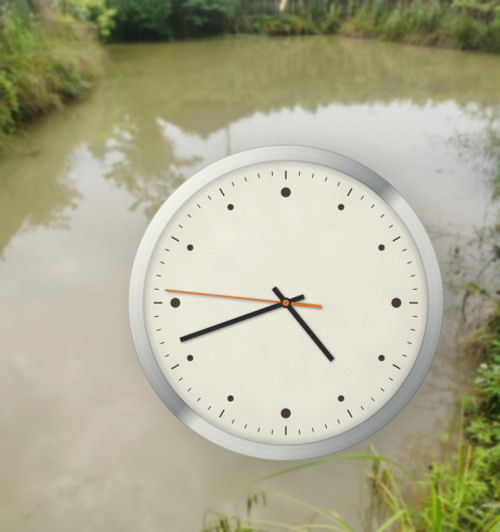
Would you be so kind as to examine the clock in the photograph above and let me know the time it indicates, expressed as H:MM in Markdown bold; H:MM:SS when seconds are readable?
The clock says **4:41:46**
